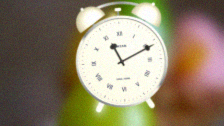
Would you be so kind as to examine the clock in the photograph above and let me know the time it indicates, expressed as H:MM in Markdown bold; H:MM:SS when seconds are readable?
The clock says **11:11**
